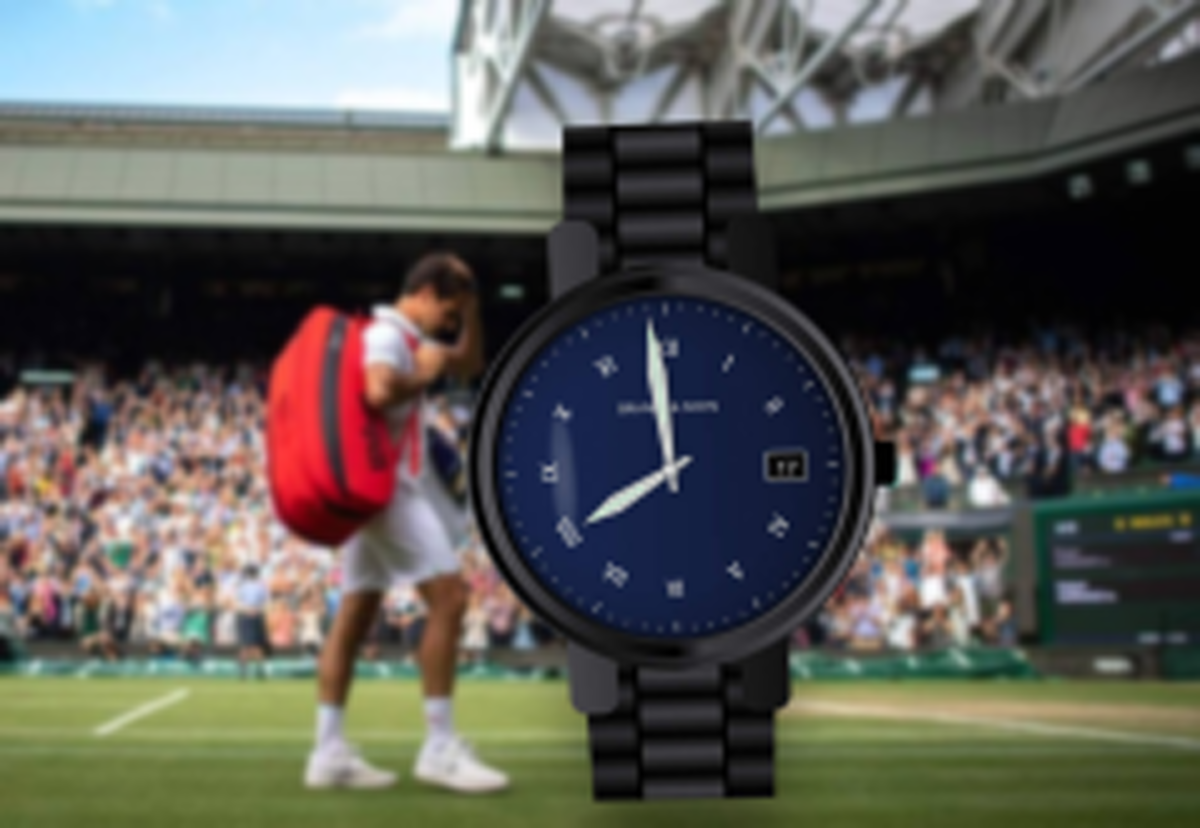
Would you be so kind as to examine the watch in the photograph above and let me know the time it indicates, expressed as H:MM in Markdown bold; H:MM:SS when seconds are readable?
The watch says **7:59**
